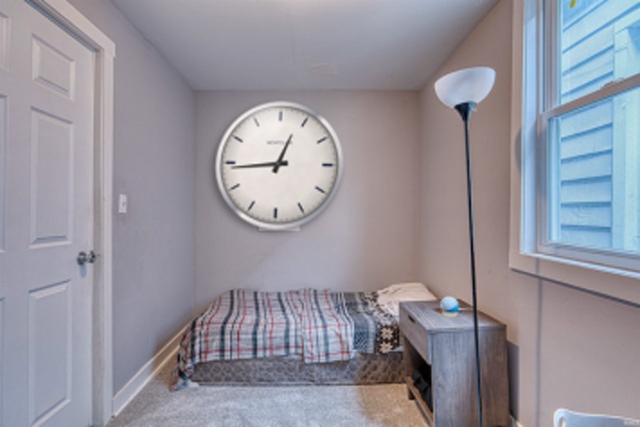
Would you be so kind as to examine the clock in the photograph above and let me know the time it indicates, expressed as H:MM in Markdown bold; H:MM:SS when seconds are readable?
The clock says **12:44**
